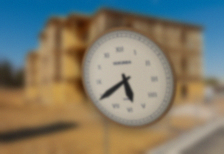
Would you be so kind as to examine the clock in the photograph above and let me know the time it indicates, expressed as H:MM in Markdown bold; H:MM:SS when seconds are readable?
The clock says **5:40**
